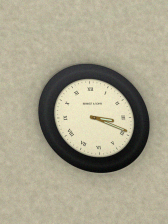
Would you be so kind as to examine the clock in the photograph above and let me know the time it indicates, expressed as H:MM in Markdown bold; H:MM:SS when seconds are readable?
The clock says **3:19**
